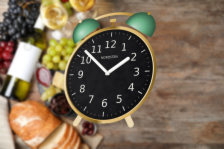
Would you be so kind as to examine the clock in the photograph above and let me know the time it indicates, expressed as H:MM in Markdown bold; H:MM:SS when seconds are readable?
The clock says **1:52**
